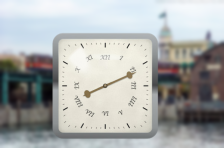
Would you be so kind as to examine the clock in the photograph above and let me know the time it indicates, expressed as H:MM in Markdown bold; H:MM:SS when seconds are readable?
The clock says **8:11**
